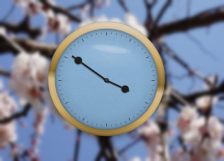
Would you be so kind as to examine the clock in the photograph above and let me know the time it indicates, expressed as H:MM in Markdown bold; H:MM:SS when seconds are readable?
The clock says **3:51**
